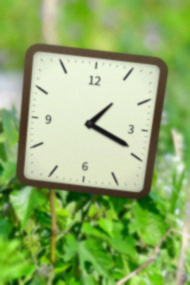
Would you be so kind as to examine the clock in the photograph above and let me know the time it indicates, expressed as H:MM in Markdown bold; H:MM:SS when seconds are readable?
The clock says **1:19**
